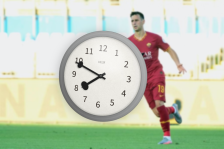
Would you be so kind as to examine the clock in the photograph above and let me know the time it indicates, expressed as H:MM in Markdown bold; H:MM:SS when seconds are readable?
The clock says **7:49**
